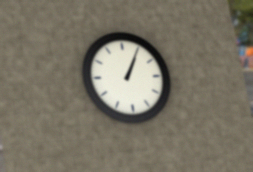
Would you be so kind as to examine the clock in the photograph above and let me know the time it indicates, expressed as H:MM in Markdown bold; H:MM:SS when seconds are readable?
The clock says **1:05**
